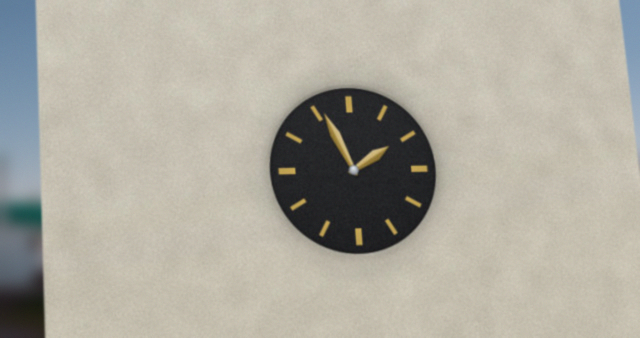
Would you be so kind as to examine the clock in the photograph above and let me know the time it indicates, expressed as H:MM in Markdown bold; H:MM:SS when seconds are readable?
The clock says **1:56**
